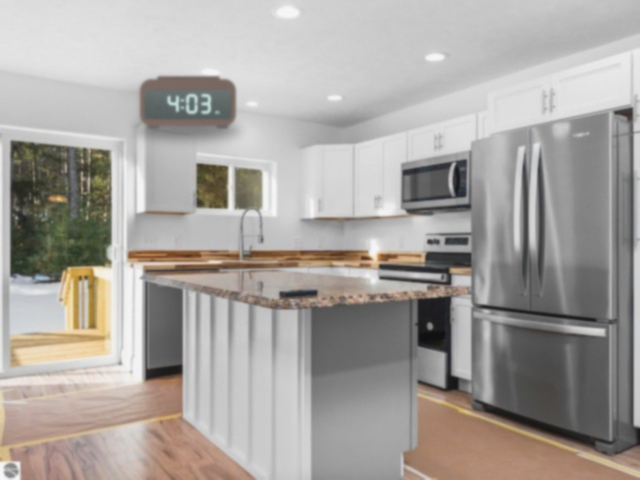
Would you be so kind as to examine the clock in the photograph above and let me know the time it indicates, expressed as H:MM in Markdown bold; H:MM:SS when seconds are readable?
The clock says **4:03**
